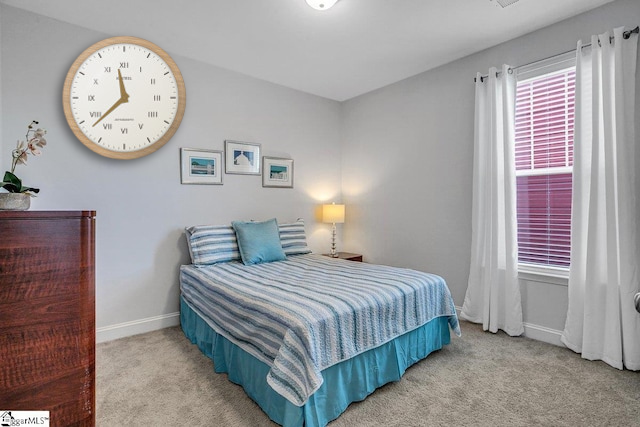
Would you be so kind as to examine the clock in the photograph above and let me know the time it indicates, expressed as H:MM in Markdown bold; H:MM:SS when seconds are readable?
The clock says **11:38**
